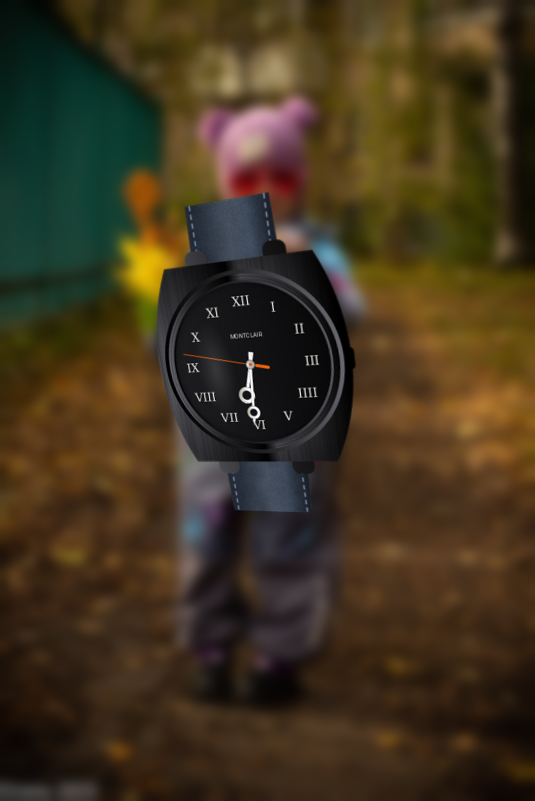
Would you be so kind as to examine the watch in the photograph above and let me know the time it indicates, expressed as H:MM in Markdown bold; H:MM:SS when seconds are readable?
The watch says **6:30:47**
